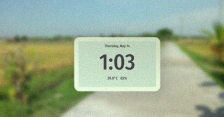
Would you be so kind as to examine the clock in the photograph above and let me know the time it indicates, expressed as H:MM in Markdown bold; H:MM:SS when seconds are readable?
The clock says **1:03**
